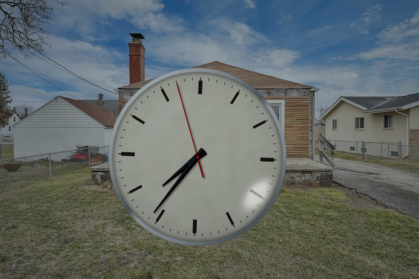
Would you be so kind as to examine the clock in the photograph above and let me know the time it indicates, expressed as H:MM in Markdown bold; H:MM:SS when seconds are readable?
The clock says **7:35:57**
